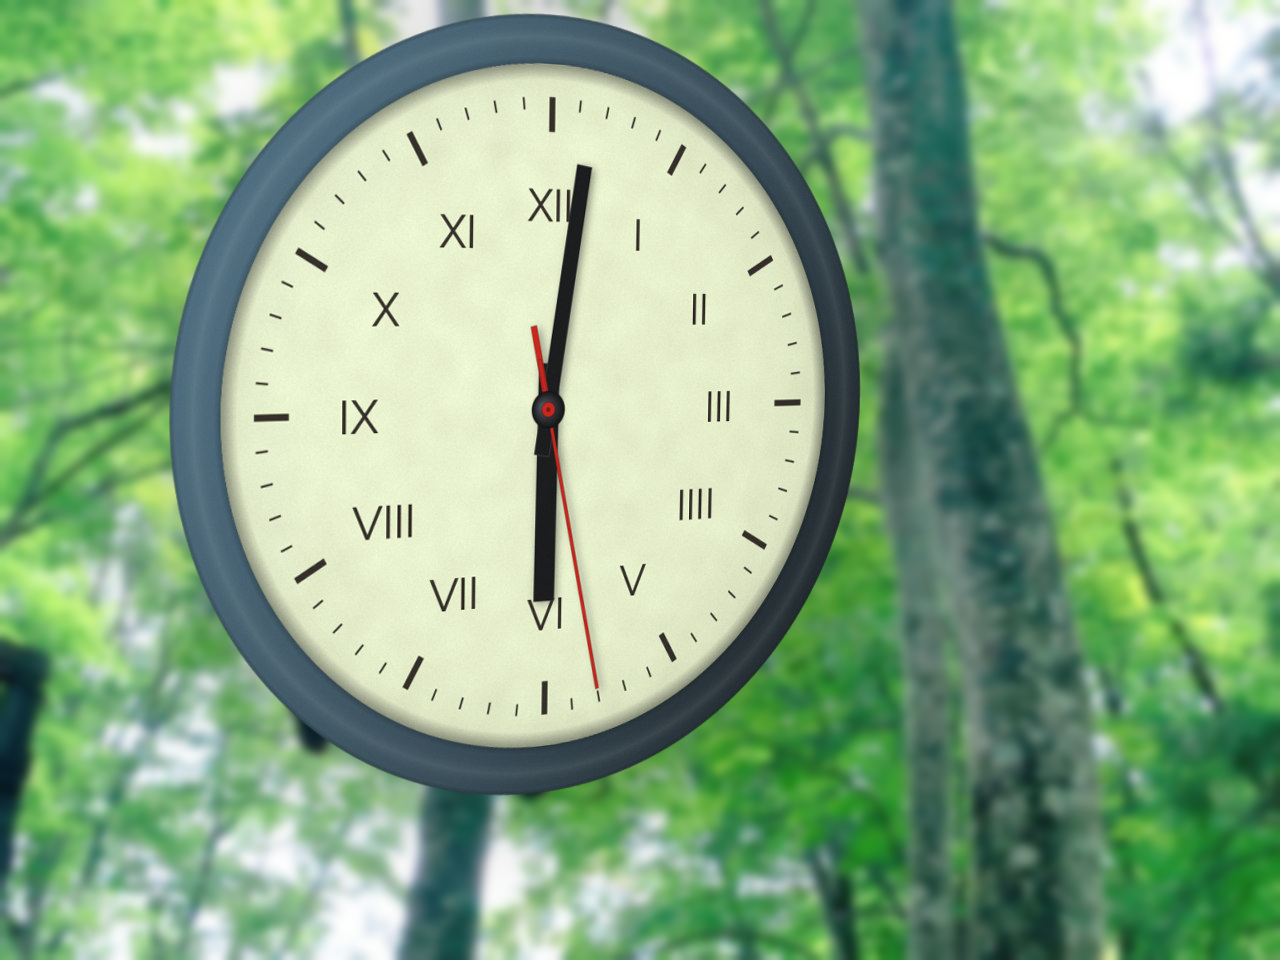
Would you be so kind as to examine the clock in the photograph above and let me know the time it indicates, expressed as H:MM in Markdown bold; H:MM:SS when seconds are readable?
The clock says **6:01:28**
